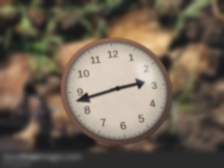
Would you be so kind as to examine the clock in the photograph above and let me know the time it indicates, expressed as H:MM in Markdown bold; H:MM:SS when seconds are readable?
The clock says **2:43**
